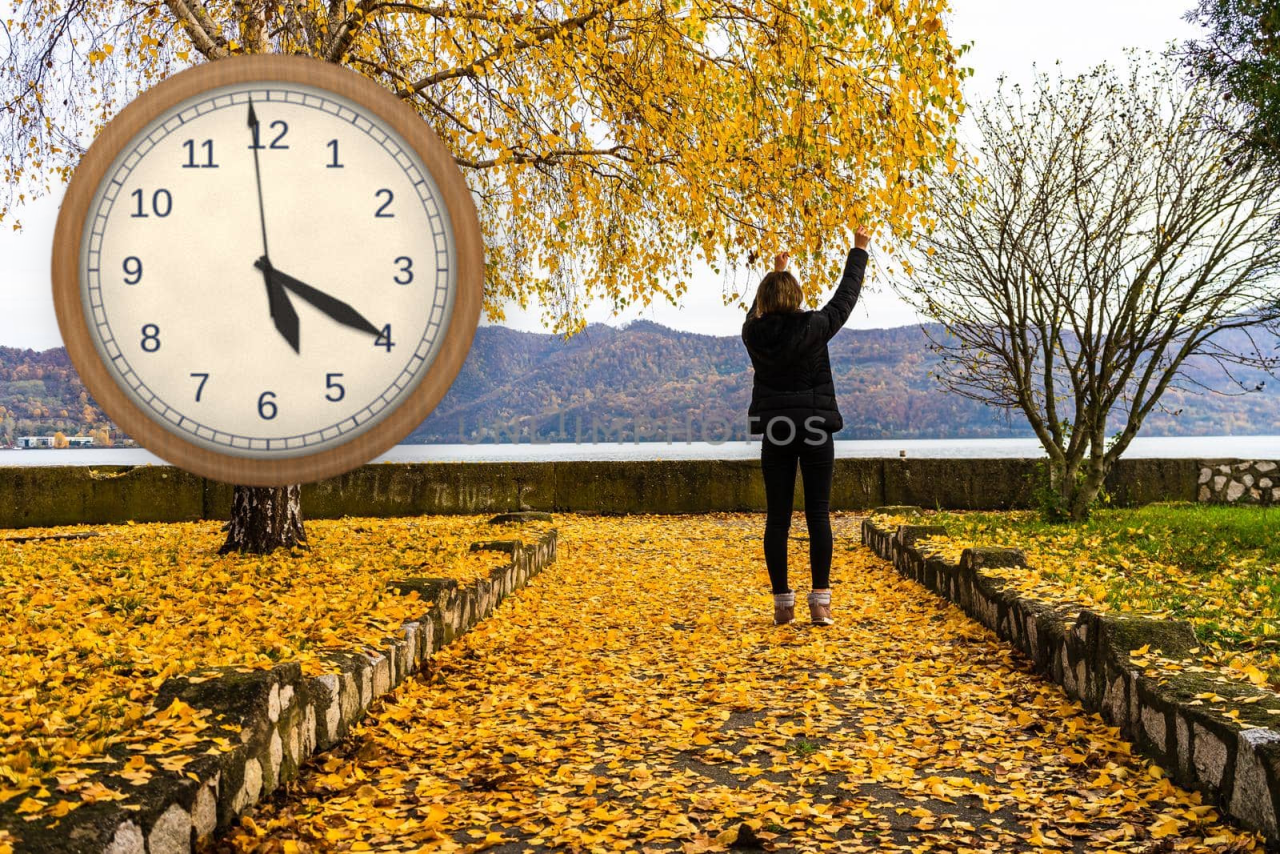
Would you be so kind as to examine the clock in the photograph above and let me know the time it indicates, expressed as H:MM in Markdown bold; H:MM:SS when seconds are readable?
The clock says **5:19:59**
